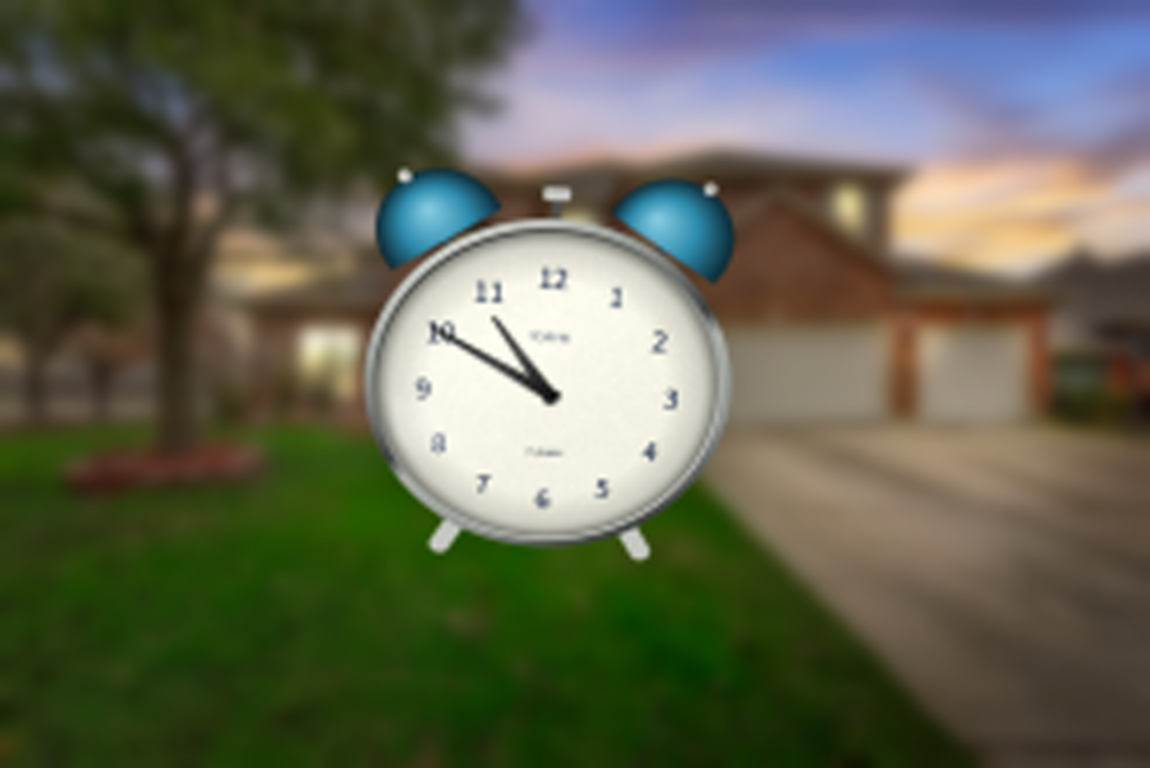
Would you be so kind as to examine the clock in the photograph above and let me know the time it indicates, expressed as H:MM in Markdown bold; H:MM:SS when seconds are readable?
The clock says **10:50**
